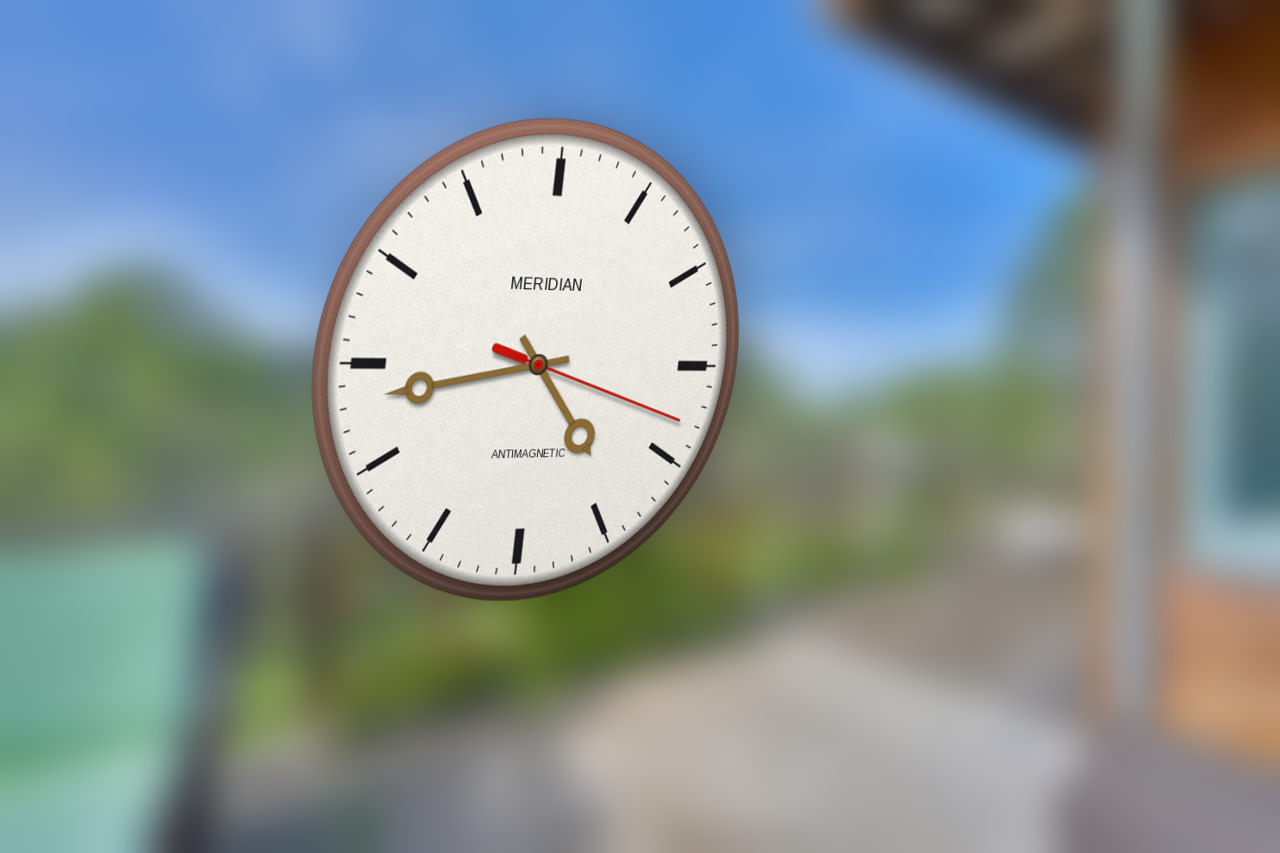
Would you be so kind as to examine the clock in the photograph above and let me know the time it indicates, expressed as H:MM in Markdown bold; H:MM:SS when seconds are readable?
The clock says **4:43:18**
